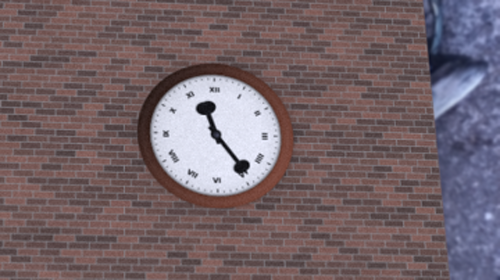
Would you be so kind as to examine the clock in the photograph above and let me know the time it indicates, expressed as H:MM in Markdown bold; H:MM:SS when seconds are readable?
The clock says **11:24**
